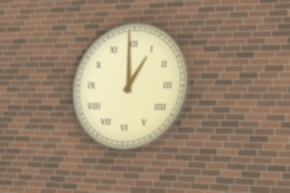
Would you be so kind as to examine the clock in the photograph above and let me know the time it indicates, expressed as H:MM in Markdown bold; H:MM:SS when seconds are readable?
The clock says **12:59**
